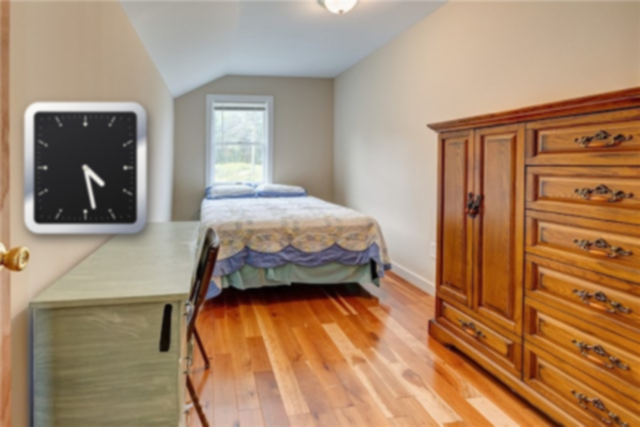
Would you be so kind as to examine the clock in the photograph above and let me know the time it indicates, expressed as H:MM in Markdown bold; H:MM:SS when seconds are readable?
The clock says **4:28**
